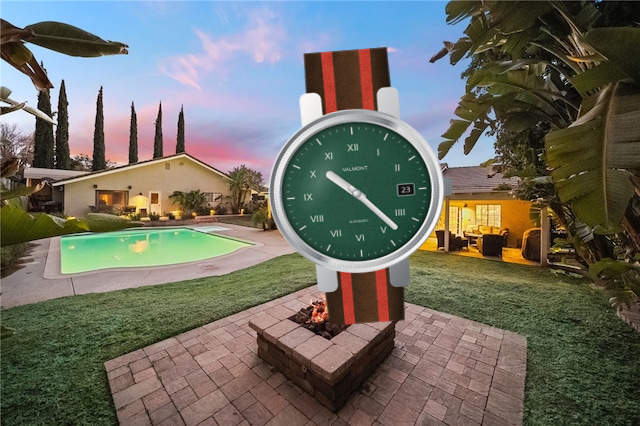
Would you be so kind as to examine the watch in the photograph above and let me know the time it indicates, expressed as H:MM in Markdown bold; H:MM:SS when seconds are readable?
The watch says **10:23**
